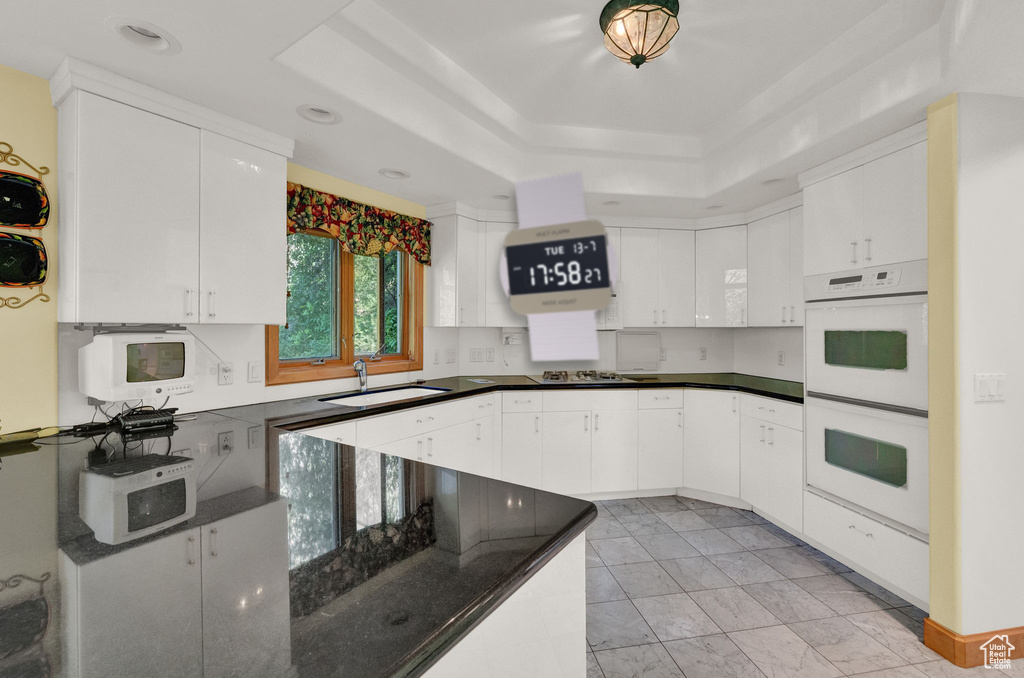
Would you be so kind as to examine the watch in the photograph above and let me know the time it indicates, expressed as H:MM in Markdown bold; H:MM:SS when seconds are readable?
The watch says **17:58:27**
